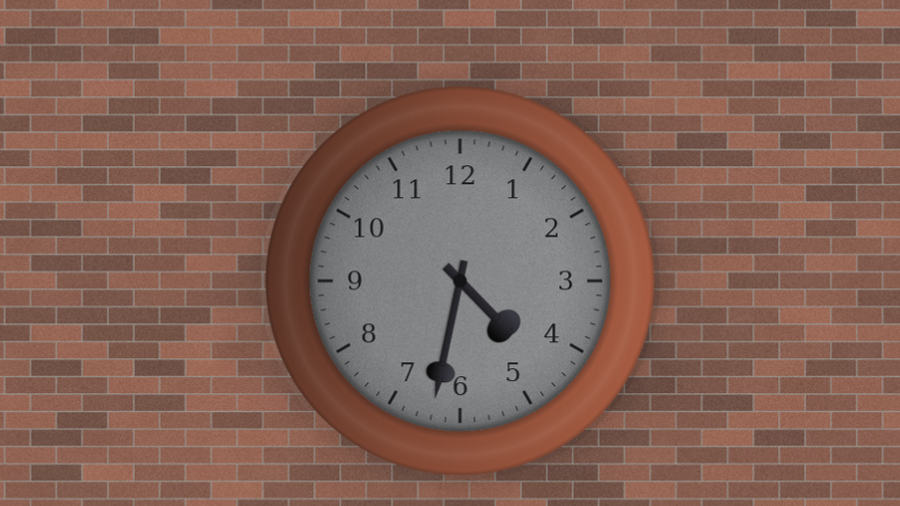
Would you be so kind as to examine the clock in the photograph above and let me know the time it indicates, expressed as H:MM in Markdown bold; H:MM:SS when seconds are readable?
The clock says **4:32**
